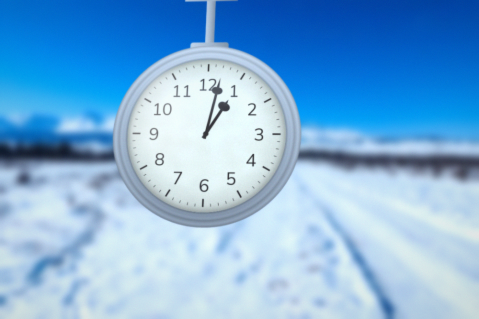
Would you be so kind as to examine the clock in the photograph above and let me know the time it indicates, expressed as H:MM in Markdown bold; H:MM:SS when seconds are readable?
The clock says **1:02**
